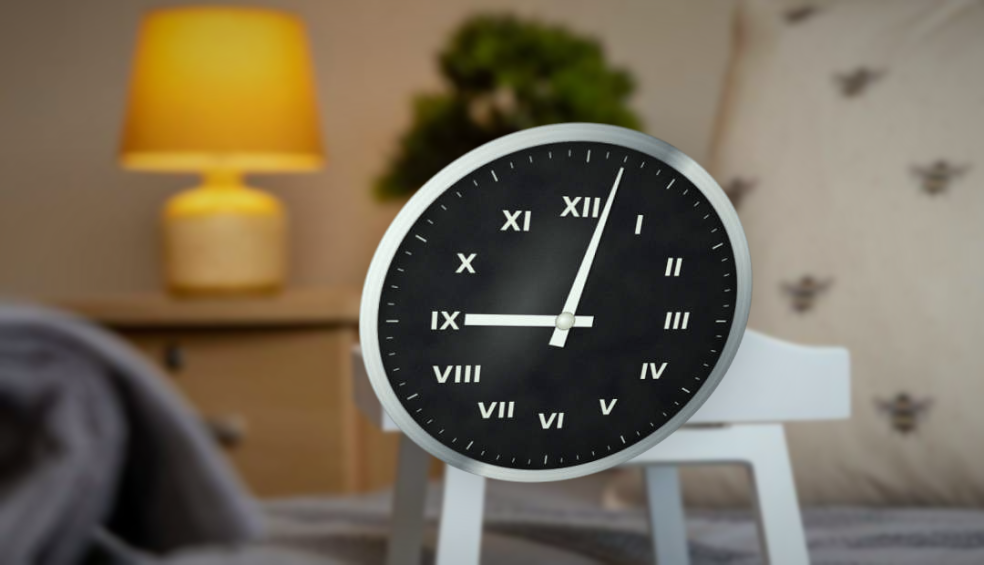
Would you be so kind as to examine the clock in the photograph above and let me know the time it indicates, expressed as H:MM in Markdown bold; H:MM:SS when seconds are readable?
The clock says **9:02**
